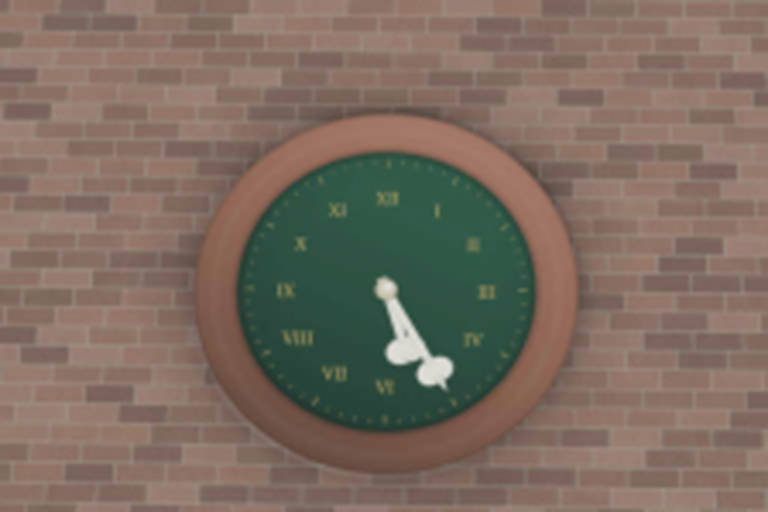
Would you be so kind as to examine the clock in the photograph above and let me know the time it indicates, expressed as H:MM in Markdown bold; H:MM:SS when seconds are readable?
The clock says **5:25**
